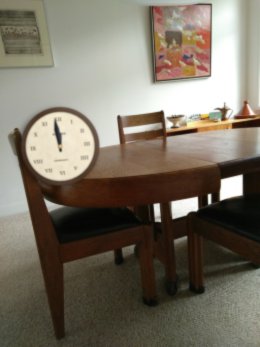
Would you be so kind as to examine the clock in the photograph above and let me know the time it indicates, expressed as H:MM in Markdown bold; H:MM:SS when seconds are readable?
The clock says **11:59**
